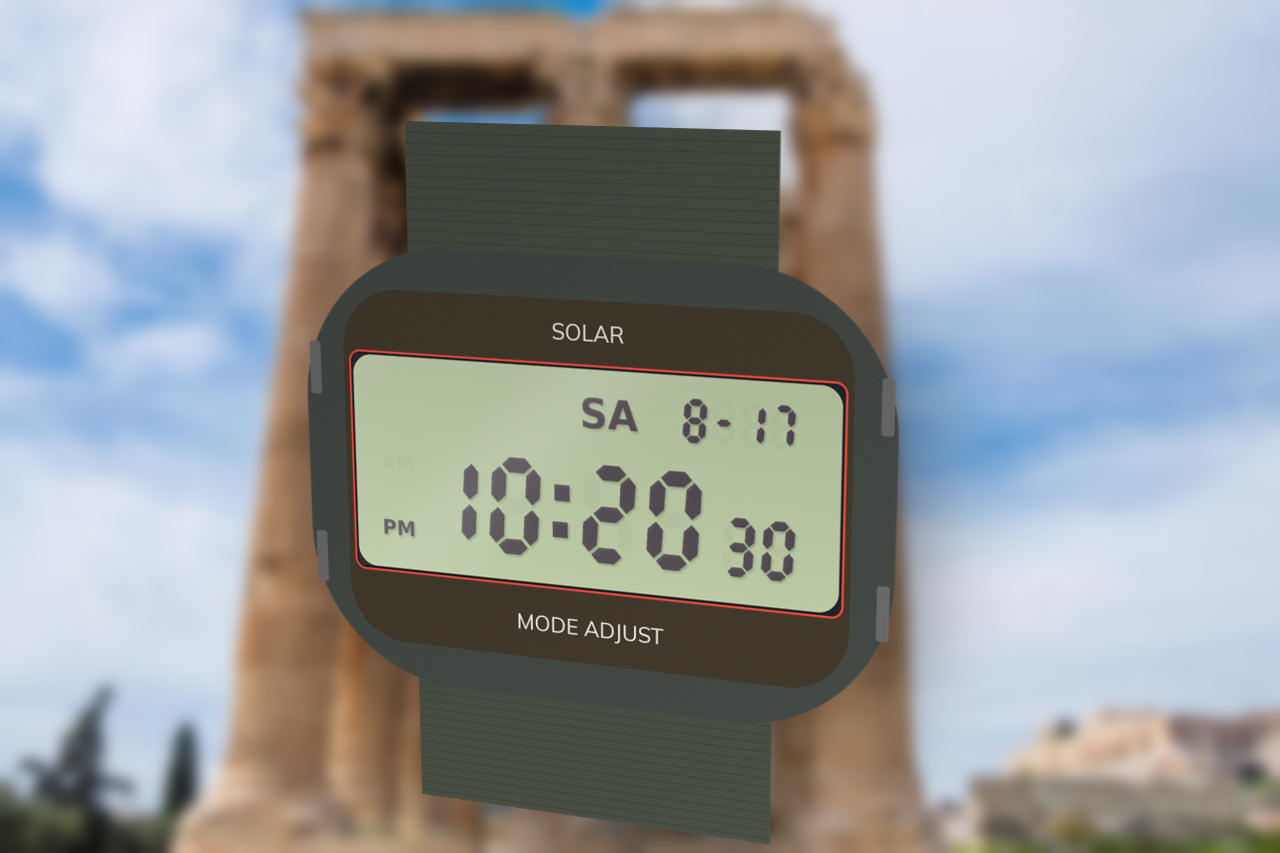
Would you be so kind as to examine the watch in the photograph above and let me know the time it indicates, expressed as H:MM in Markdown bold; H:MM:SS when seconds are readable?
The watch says **10:20:30**
